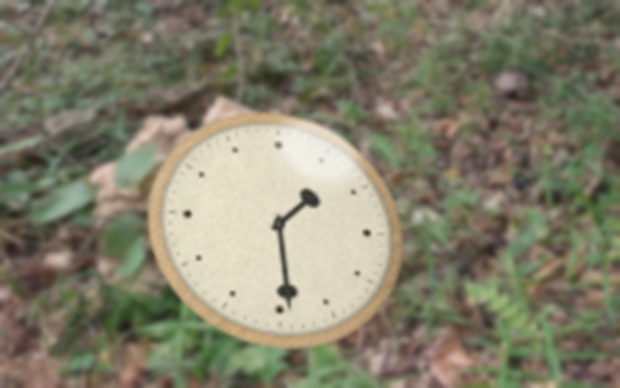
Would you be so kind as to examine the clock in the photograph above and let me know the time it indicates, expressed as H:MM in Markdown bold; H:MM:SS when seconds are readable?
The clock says **1:29**
